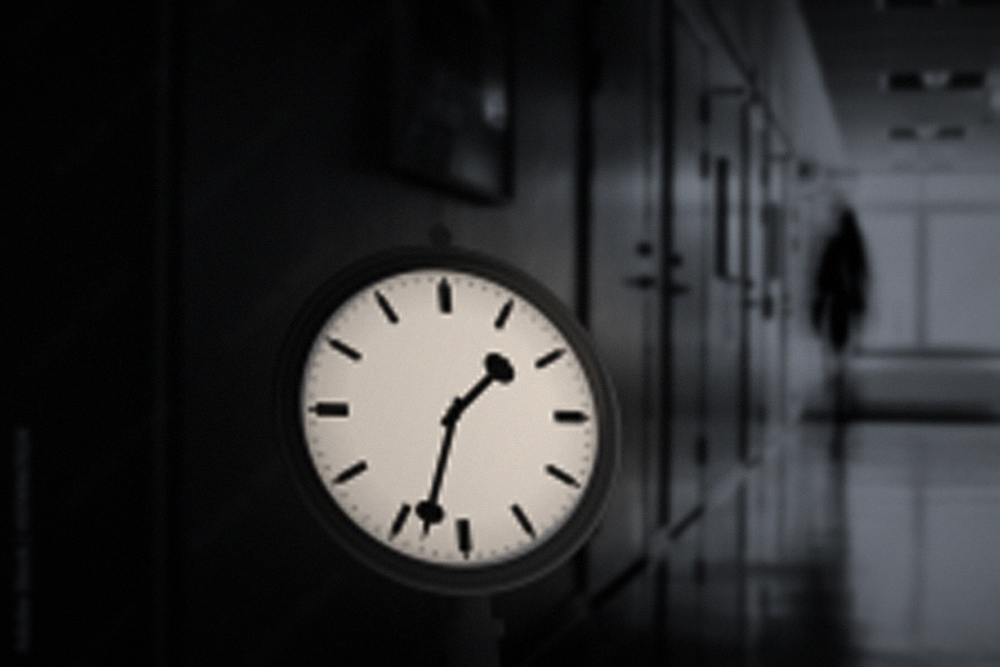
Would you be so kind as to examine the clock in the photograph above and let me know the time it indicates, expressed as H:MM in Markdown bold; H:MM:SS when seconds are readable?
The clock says **1:33**
